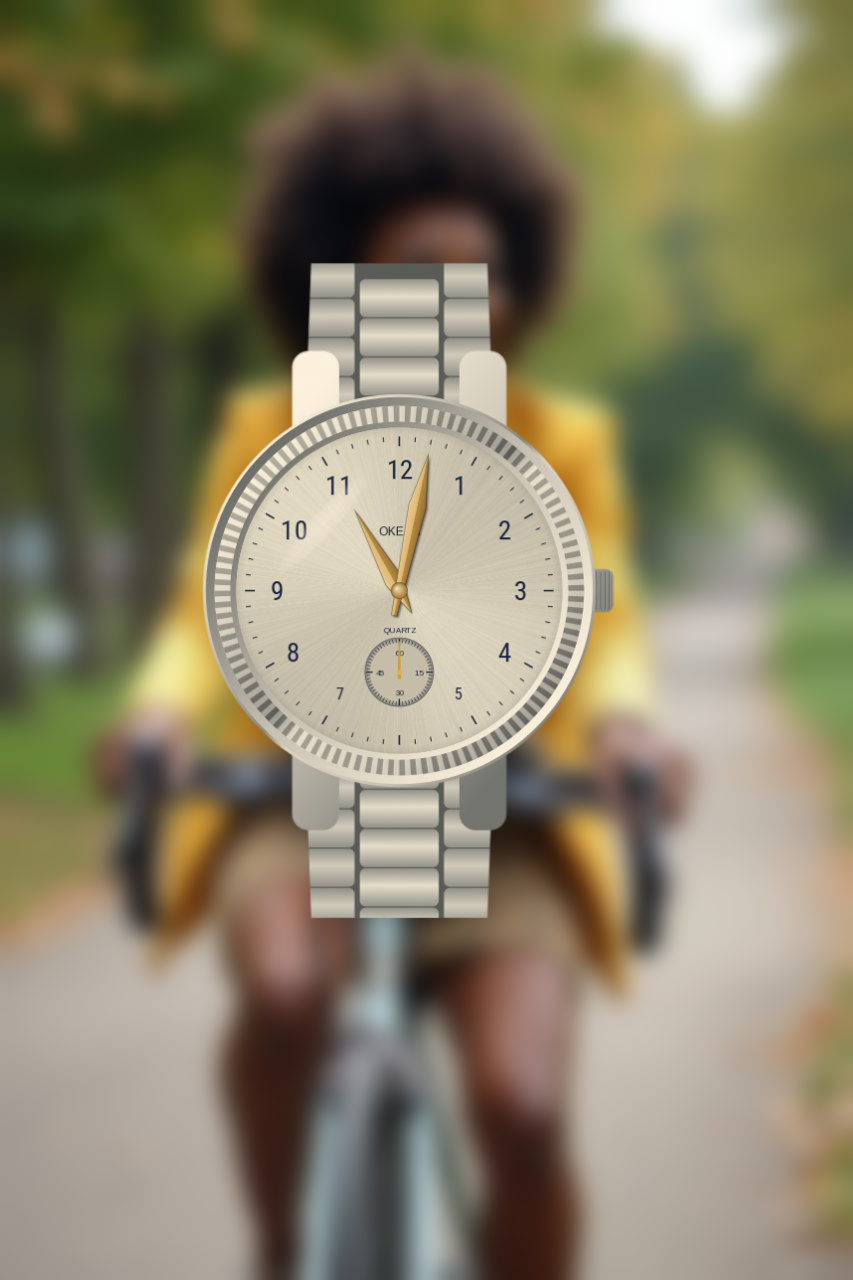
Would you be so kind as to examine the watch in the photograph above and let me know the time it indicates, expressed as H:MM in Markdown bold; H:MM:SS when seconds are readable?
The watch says **11:02:00**
